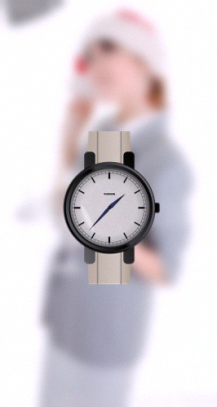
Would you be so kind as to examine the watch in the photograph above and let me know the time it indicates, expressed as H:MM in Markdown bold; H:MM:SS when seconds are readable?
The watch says **1:37**
